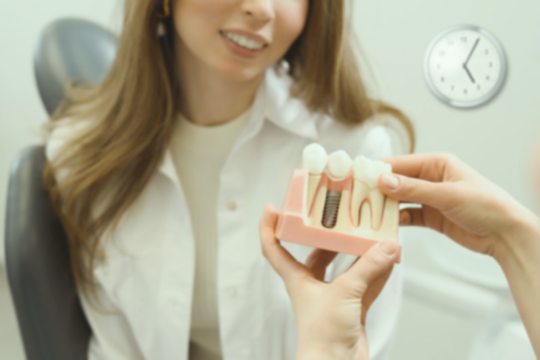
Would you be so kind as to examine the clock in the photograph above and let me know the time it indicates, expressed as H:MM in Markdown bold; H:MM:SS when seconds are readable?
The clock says **5:05**
